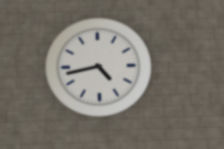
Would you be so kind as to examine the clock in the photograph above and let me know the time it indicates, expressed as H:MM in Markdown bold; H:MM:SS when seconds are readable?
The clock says **4:43**
